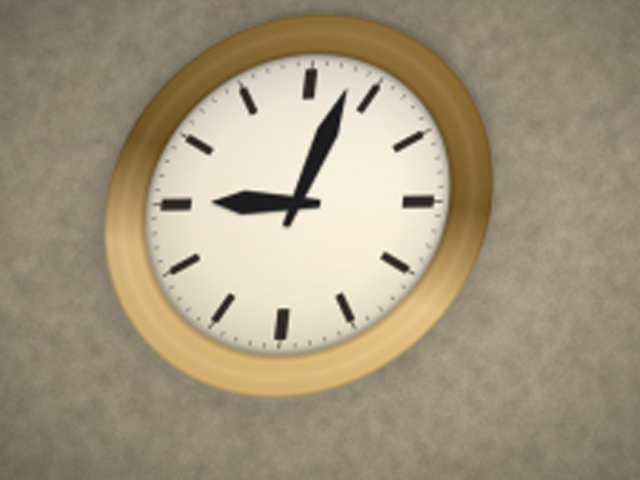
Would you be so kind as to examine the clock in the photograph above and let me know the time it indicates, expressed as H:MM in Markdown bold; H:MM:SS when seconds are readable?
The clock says **9:03**
